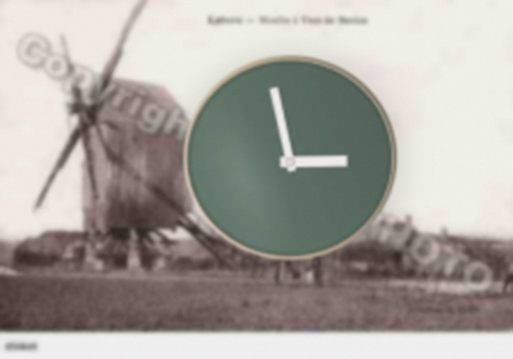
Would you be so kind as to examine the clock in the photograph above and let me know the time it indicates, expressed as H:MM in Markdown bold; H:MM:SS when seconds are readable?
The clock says **2:58**
